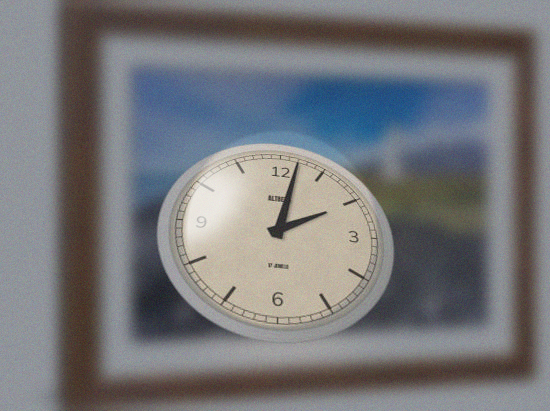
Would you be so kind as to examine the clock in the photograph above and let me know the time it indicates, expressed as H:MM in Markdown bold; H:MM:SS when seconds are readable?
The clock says **2:02**
